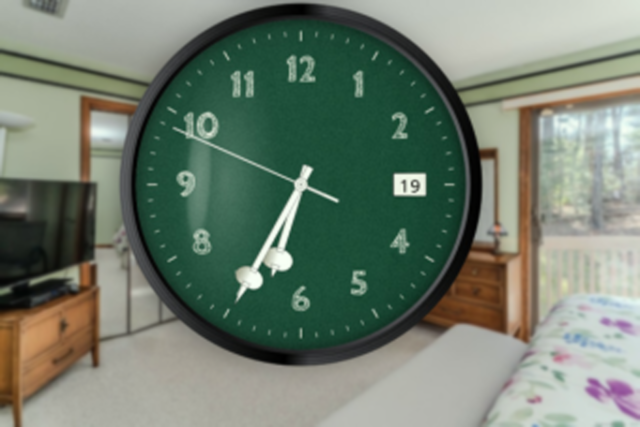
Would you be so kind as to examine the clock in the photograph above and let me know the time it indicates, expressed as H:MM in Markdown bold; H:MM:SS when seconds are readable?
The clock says **6:34:49**
